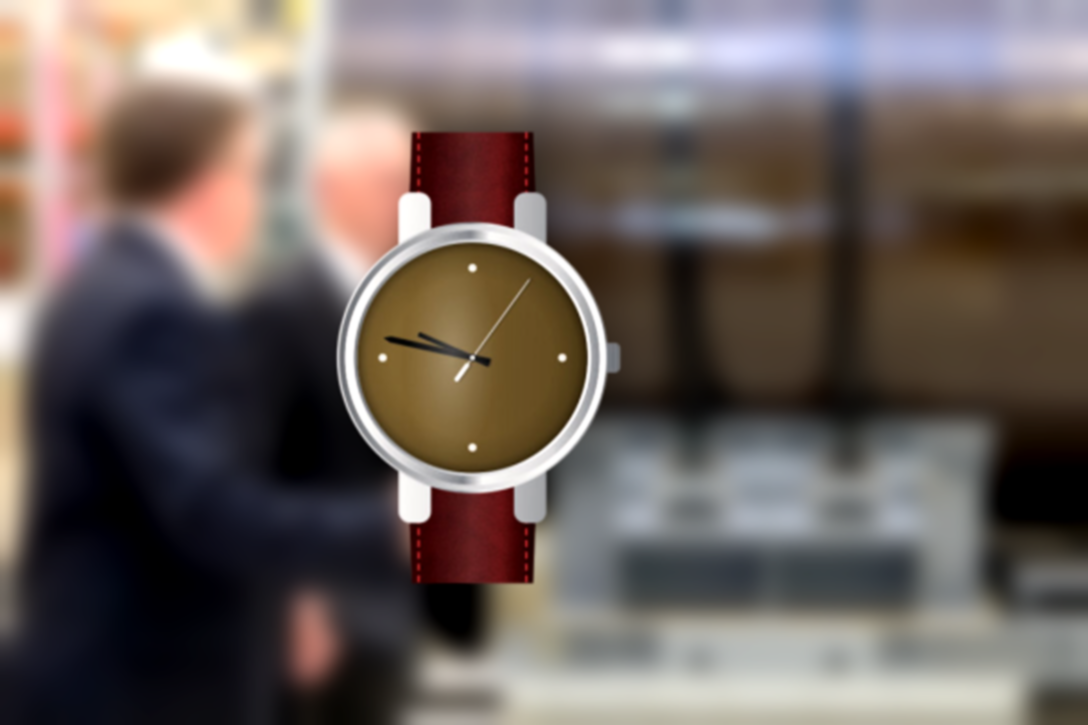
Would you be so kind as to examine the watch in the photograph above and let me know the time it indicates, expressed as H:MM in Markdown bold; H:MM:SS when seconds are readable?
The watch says **9:47:06**
